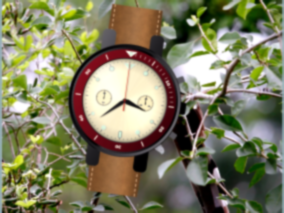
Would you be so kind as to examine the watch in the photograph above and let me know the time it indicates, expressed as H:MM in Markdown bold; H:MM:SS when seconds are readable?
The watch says **3:38**
